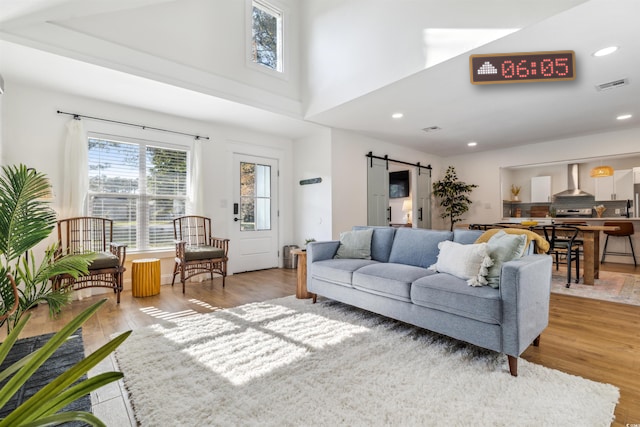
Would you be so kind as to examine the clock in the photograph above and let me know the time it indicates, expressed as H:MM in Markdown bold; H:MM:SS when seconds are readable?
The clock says **6:05**
